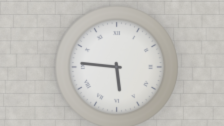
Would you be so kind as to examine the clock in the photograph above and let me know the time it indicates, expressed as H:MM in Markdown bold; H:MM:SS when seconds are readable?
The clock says **5:46**
